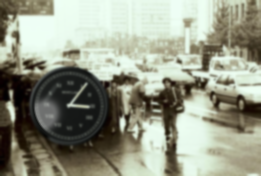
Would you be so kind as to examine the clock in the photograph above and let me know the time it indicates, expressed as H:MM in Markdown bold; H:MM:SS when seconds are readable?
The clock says **3:06**
